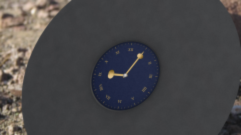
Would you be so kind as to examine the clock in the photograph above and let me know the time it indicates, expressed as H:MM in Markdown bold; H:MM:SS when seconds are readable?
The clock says **9:05**
